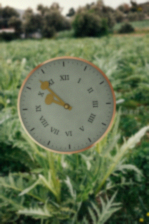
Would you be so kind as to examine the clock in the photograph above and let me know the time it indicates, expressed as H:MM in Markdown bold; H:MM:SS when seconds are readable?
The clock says **9:53**
